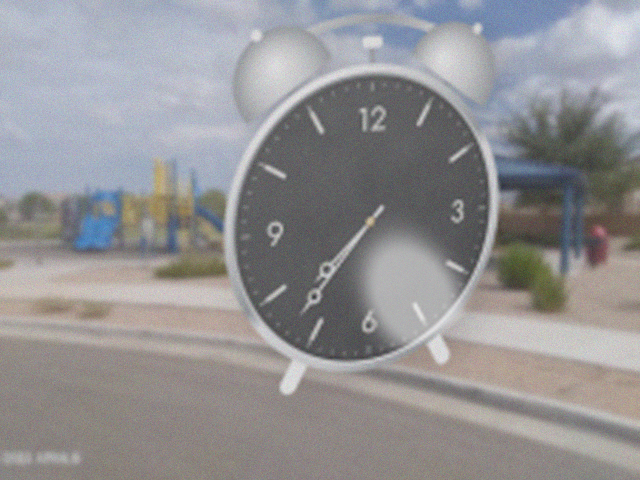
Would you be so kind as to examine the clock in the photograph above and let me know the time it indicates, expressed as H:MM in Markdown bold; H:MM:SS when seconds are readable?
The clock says **7:37**
